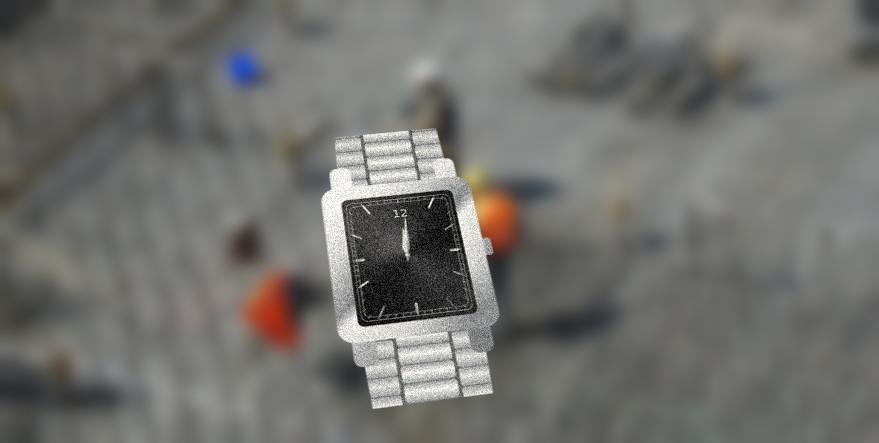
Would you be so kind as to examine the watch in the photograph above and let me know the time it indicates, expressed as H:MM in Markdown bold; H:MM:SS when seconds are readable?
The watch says **12:01**
